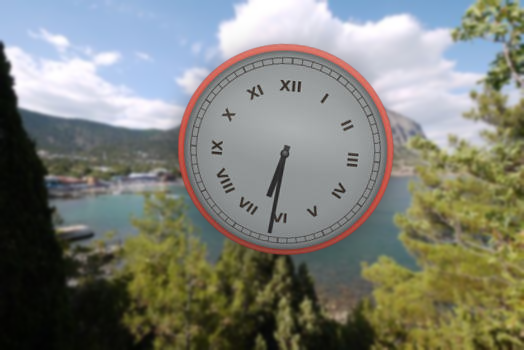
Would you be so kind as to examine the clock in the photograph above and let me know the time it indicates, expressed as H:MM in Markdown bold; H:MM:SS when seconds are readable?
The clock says **6:31**
